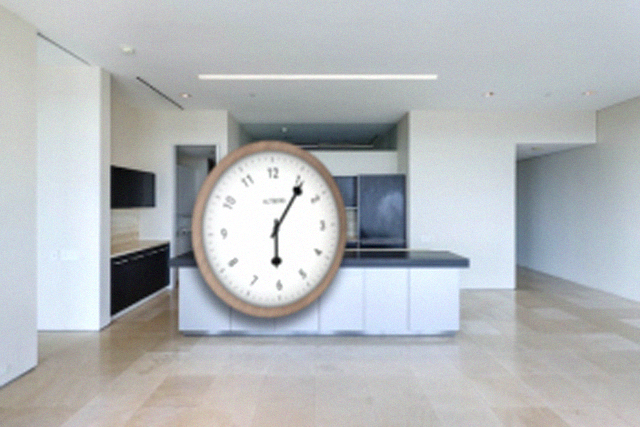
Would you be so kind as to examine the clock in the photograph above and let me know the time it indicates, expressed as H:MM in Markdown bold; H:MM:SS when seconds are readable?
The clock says **6:06**
